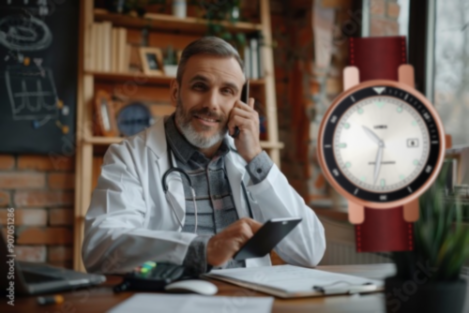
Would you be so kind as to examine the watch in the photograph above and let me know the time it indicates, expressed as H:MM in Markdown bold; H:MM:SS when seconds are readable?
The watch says **10:32**
